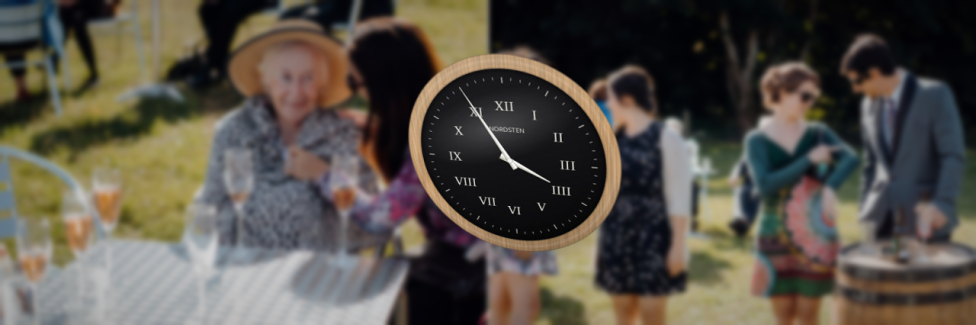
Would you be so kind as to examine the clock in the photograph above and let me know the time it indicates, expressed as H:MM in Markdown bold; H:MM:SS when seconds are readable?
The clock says **3:55**
